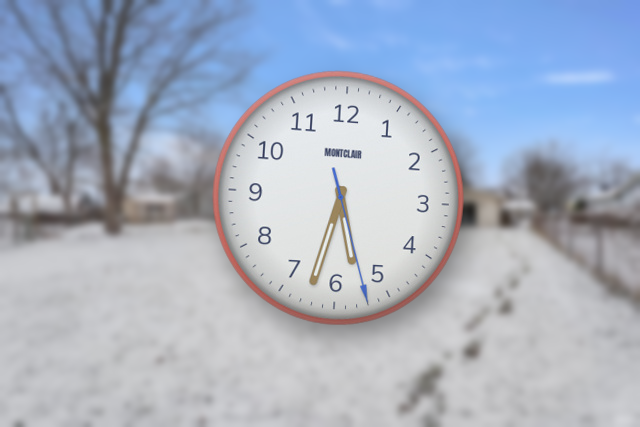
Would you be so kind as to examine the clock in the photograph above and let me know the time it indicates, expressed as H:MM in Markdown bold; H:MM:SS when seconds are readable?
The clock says **5:32:27**
